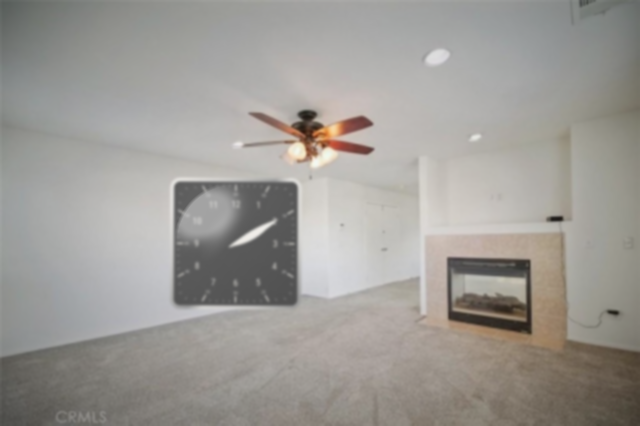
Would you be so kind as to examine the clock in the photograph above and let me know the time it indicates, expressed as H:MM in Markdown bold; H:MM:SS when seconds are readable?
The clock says **2:10**
